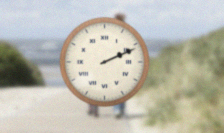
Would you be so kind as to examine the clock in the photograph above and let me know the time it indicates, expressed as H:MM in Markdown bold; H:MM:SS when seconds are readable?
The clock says **2:11**
